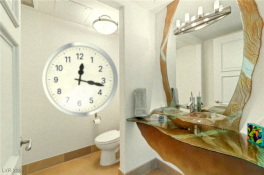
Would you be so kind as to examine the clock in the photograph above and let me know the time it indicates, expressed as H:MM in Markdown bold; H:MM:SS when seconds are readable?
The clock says **12:17**
